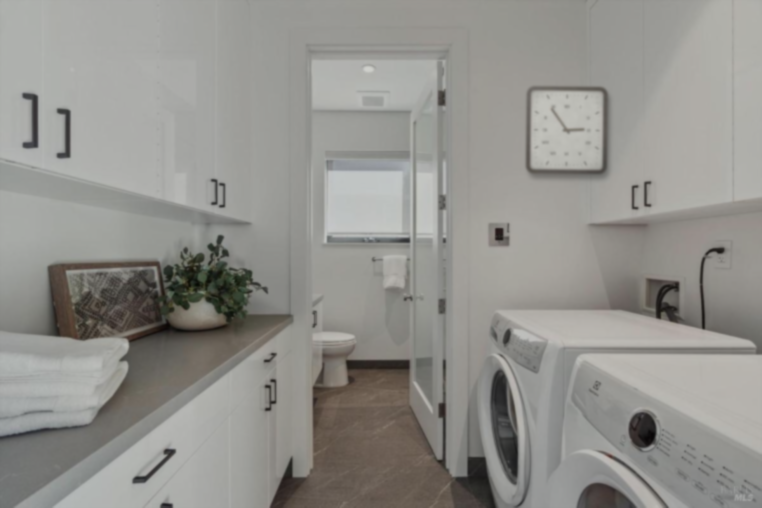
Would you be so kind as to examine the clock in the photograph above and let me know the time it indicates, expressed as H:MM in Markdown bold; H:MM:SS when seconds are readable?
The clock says **2:54**
